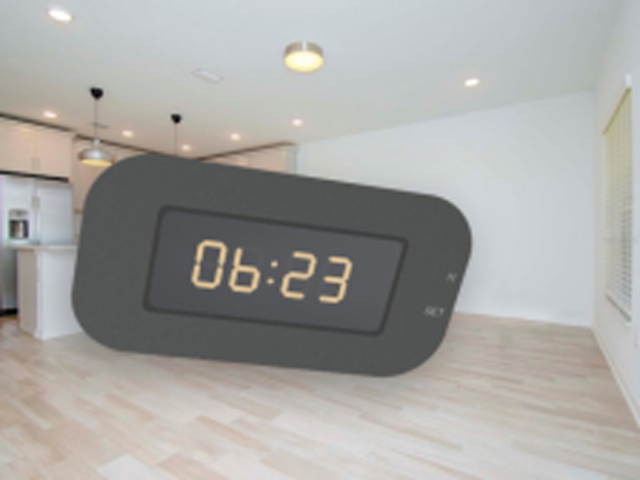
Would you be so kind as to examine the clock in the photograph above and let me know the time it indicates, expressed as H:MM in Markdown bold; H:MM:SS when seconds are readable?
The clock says **6:23**
